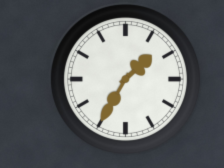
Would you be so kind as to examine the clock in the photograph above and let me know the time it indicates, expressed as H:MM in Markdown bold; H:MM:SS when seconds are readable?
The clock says **1:35**
